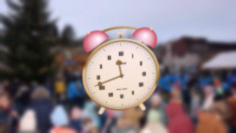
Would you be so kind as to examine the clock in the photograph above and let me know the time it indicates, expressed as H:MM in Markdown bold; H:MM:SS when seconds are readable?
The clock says **11:42**
